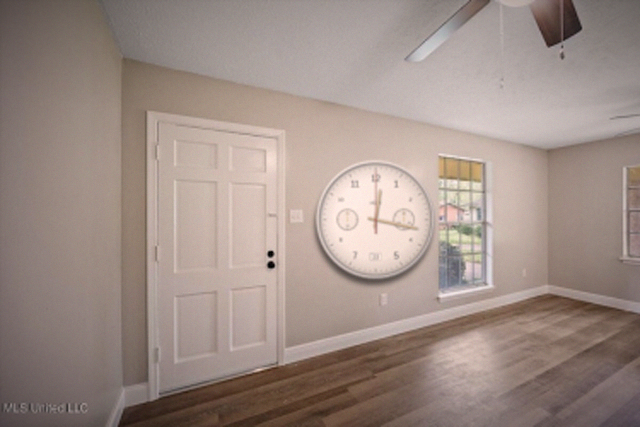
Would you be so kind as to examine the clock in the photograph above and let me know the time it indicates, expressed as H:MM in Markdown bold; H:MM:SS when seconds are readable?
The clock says **12:17**
